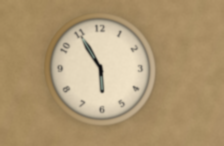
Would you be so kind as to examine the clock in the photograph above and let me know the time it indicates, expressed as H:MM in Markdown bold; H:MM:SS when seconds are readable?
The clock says **5:55**
